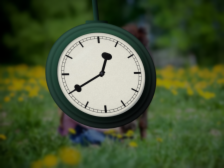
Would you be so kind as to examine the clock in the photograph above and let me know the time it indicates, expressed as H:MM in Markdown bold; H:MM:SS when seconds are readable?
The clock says **12:40**
